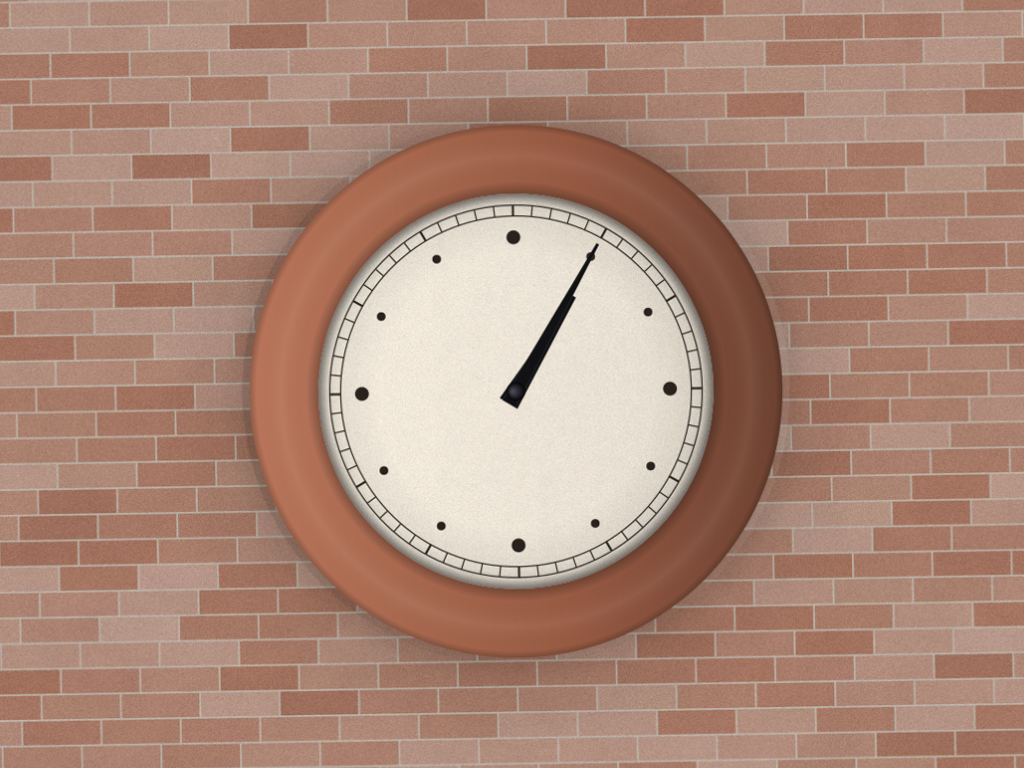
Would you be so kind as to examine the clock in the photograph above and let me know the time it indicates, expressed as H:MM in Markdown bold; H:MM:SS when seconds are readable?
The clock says **1:05**
